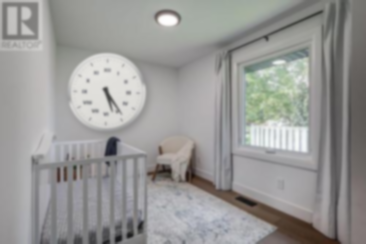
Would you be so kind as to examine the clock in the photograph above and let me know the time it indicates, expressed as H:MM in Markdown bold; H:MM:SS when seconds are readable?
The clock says **5:24**
